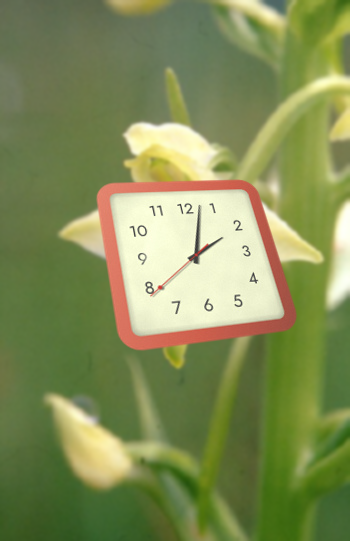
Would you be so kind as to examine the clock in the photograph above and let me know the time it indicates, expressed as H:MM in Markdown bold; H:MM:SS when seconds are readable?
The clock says **2:02:39**
